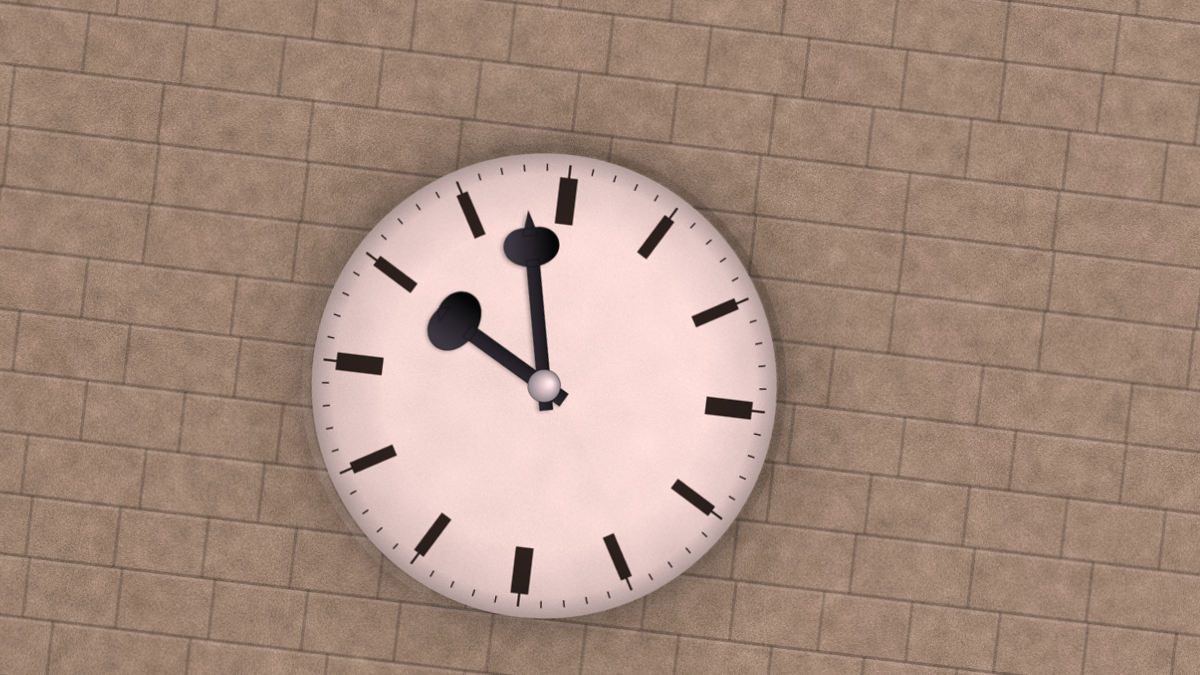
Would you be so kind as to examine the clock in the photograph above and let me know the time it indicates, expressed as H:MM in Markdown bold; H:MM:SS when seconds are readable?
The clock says **9:58**
